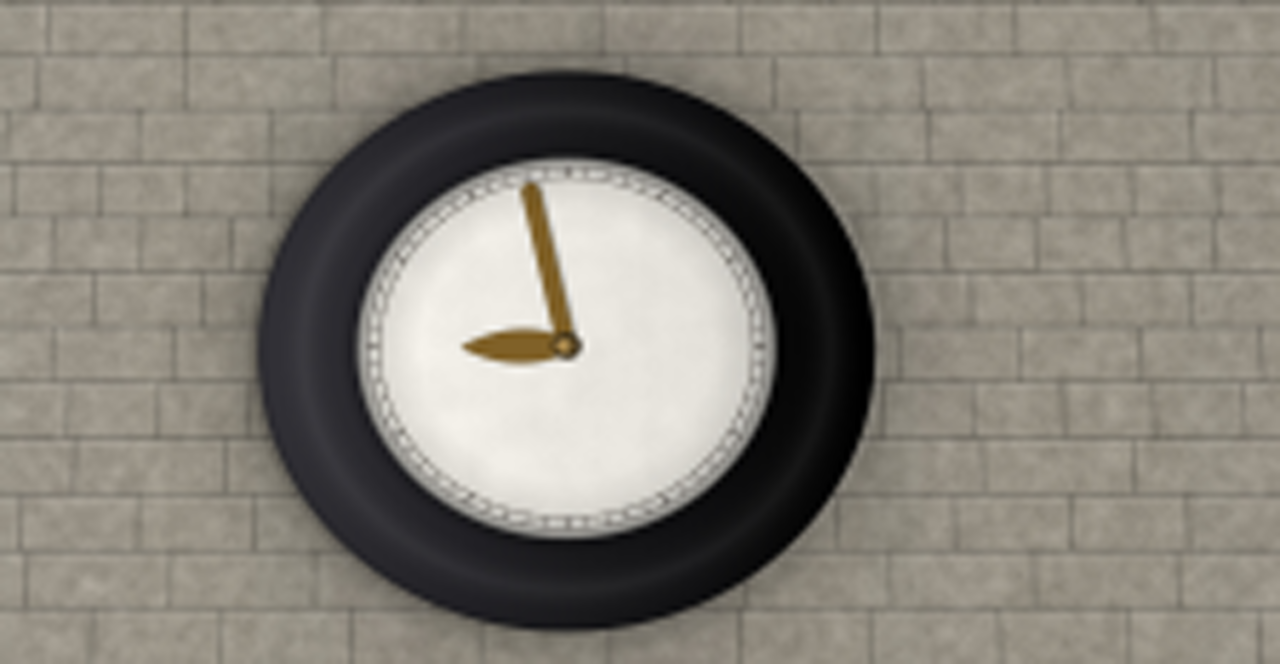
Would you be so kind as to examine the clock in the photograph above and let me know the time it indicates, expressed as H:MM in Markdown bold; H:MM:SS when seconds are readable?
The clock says **8:58**
